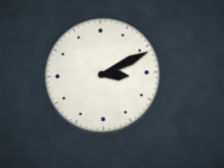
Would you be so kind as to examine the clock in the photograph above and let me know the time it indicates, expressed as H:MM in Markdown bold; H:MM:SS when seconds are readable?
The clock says **3:11**
